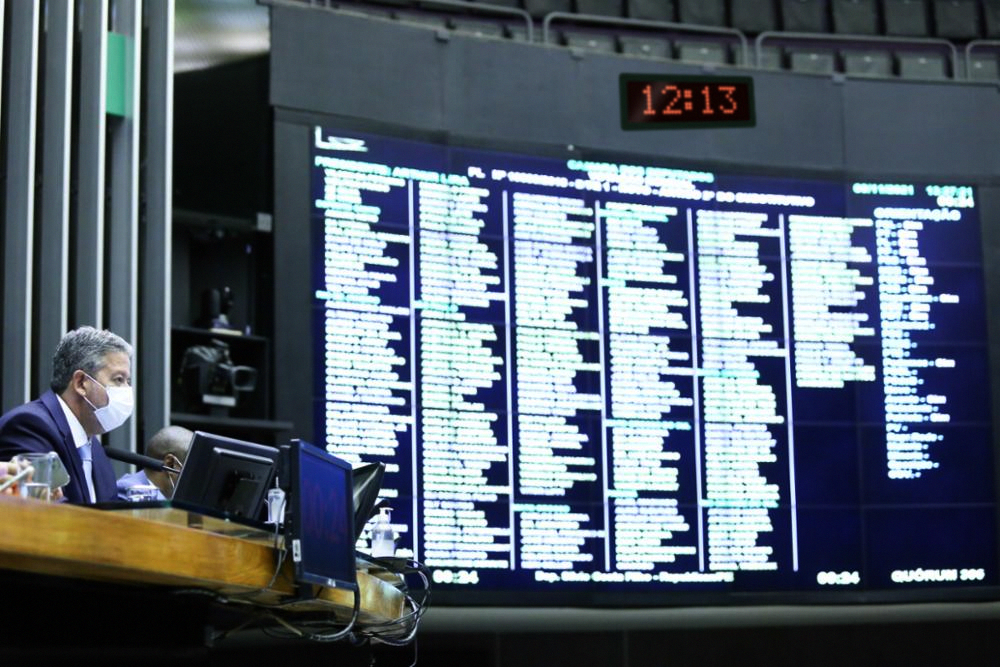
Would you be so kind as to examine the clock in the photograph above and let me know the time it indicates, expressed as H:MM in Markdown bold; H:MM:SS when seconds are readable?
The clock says **12:13**
